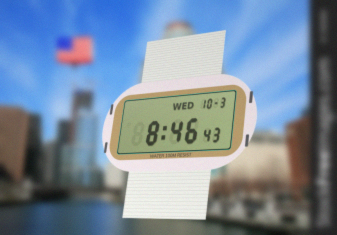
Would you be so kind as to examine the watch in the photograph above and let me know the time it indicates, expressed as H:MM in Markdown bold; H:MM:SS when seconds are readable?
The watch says **8:46:43**
